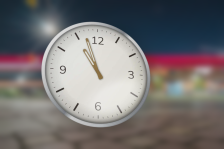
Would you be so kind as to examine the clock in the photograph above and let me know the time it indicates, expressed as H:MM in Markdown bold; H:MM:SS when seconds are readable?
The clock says **10:57**
